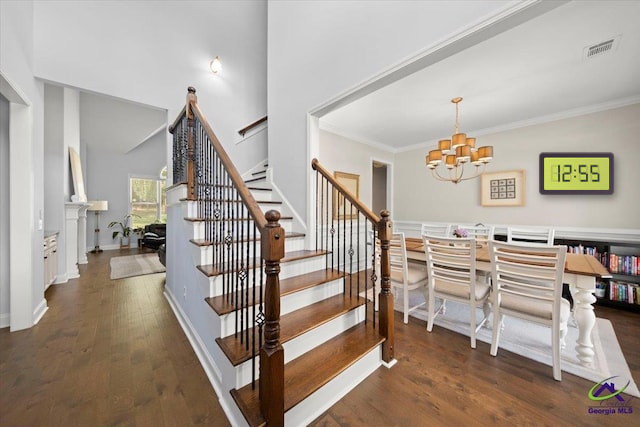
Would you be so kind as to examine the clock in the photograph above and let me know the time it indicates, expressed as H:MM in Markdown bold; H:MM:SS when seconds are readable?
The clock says **12:55**
